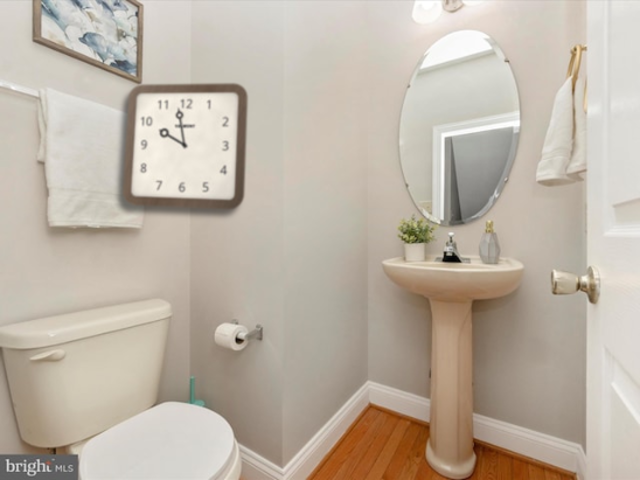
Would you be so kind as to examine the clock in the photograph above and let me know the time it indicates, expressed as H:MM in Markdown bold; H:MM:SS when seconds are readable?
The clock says **9:58**
